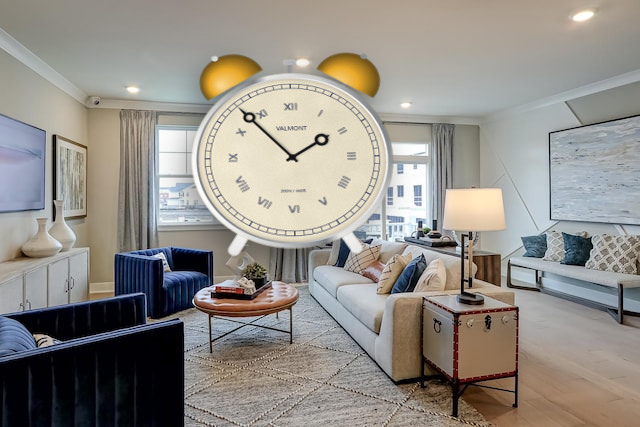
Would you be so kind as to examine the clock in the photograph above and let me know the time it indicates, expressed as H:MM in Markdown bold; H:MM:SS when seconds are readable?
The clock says **1:53**
